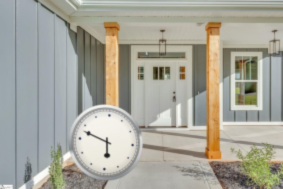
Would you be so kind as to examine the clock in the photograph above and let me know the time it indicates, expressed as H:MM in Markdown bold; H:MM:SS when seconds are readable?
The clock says **5:48**
